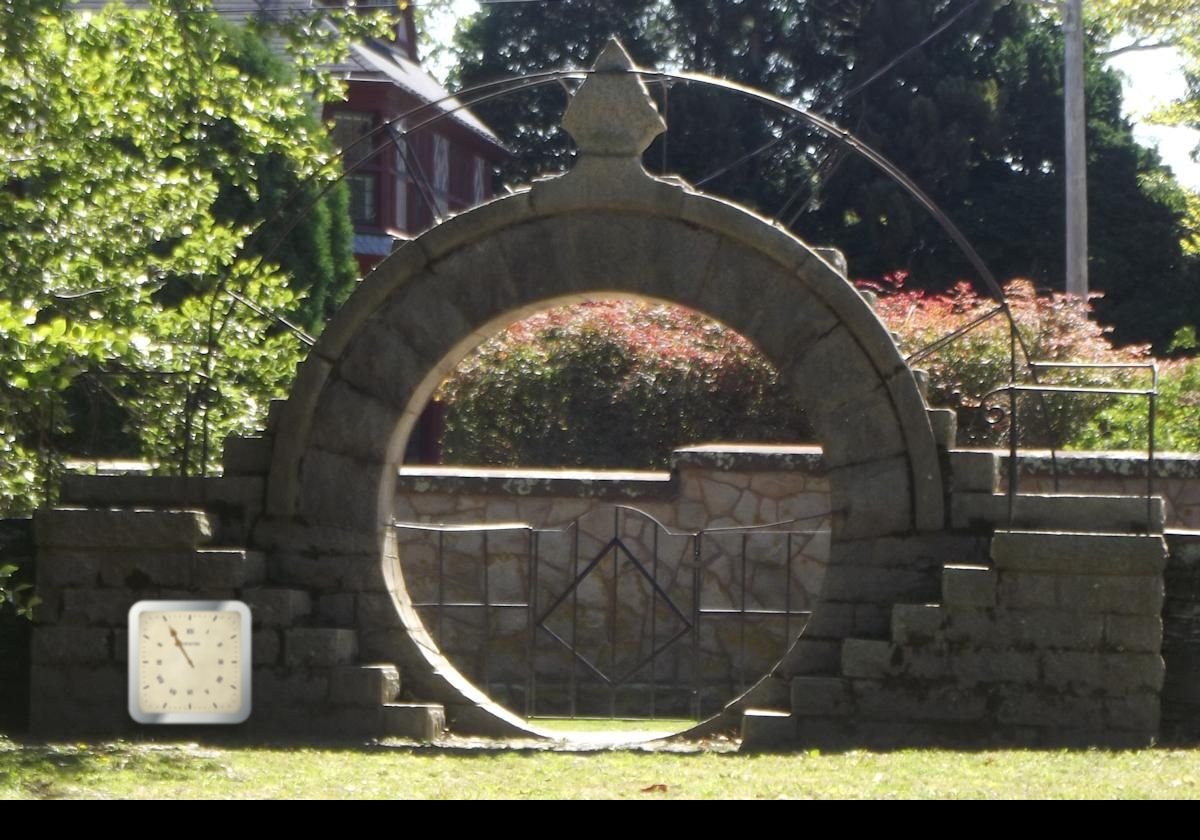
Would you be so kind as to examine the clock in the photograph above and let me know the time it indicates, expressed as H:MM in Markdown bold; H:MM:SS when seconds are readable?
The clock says **10:55**
